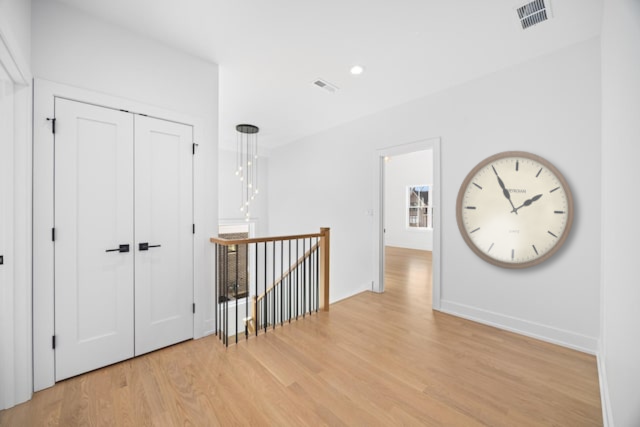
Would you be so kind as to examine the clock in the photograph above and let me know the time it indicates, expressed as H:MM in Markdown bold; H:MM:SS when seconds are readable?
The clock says **1:55**
